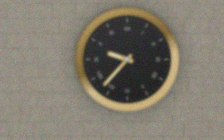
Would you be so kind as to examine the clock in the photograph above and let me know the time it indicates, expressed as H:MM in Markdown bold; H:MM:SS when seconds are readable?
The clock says **9:37**
